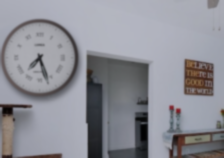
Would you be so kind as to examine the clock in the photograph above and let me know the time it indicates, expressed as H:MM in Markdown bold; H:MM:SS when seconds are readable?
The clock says **7:27**
